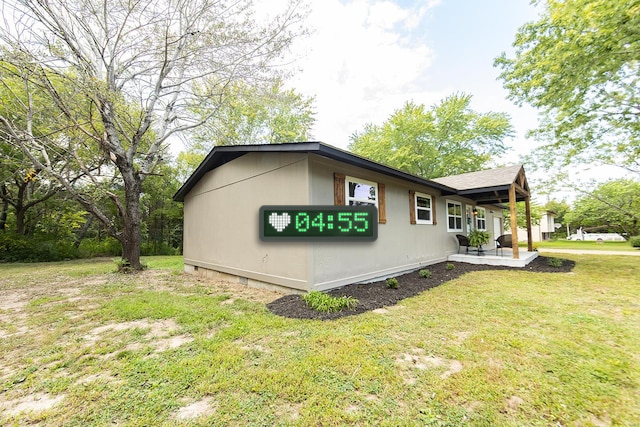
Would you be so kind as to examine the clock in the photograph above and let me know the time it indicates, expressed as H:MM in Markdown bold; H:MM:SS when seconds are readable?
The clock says **4:55**
